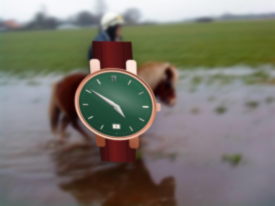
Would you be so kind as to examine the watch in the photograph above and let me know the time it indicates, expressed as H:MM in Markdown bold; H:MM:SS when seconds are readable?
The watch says **4:51**
